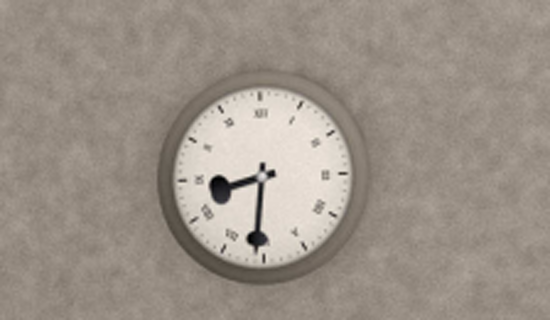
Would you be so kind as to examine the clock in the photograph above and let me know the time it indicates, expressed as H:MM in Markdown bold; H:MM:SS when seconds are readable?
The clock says **8:31**
